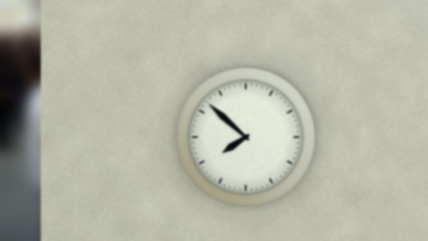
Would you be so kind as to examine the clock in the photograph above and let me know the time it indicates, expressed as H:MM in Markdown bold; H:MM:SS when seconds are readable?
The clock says **7:52**
